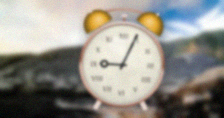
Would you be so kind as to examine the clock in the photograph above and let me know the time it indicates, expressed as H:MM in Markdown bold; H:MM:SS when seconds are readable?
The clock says **9:04**
